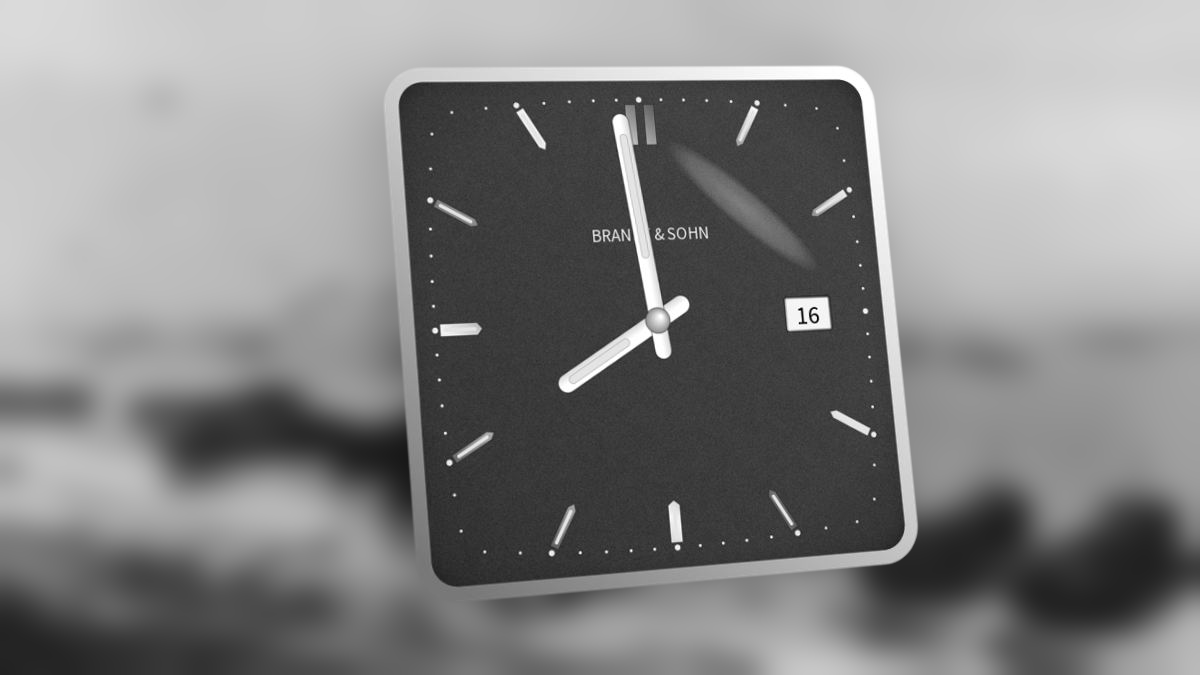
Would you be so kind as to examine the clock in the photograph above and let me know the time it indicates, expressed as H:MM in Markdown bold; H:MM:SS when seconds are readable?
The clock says **7:59**
